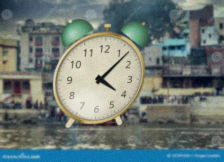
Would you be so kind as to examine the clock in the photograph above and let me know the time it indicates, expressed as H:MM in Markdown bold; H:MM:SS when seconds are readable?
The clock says **4:07**
